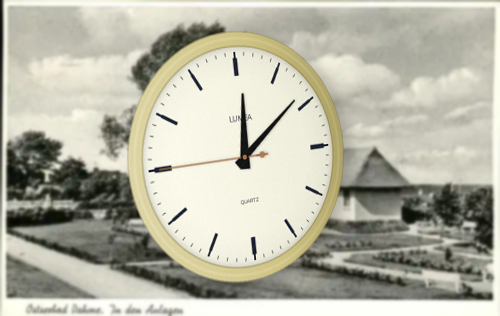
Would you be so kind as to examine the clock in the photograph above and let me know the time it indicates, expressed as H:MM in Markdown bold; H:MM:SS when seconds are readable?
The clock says **12:08:45**
